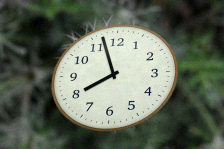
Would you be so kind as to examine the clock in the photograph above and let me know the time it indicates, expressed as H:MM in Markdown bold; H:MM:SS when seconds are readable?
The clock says **7:57**
